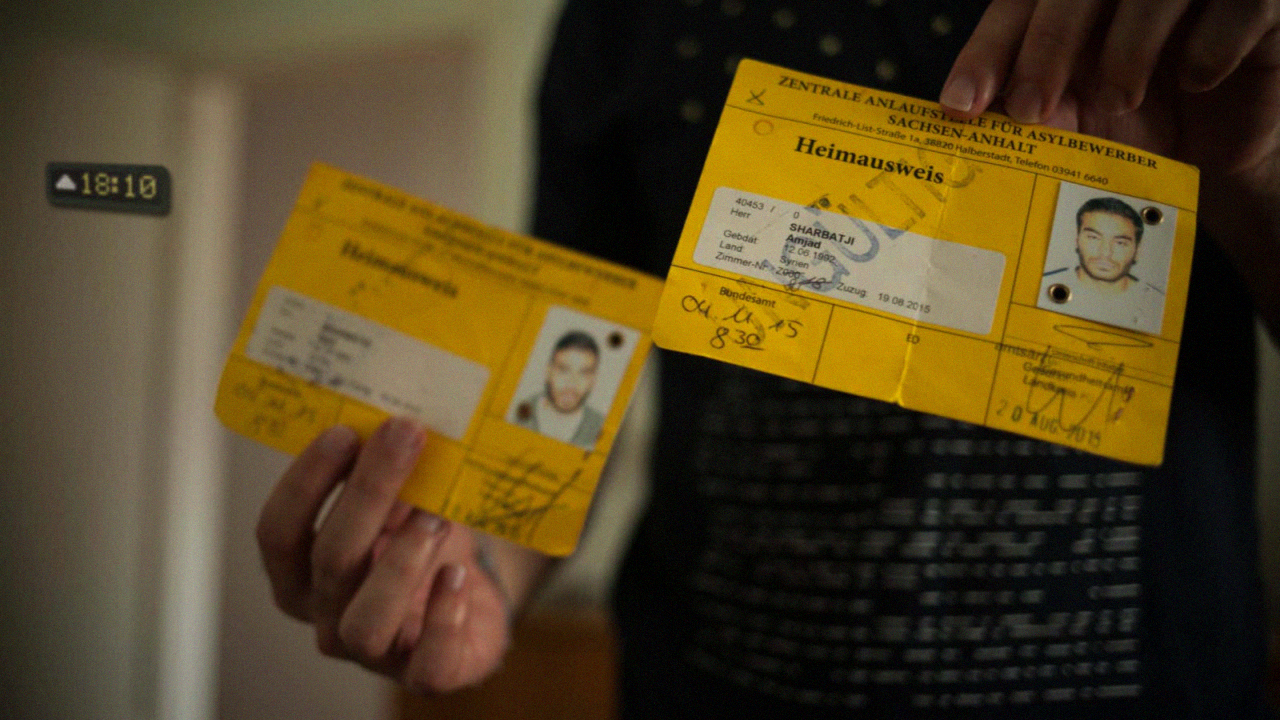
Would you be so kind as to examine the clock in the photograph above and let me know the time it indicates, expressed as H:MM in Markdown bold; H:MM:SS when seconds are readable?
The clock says **18:10**
